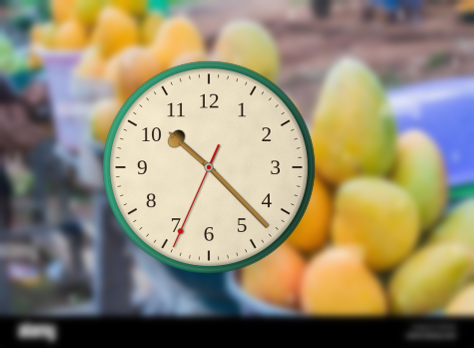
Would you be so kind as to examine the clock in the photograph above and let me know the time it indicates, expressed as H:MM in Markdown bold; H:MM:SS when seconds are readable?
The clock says **10:22:34**
